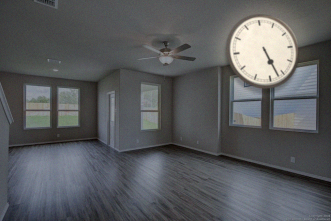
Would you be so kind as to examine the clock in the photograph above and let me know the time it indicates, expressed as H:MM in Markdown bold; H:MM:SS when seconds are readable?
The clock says **5:27**
